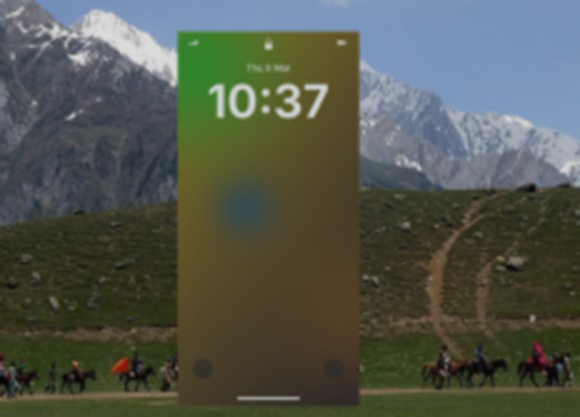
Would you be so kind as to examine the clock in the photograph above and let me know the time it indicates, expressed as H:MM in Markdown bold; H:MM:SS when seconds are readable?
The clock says **10:37**
